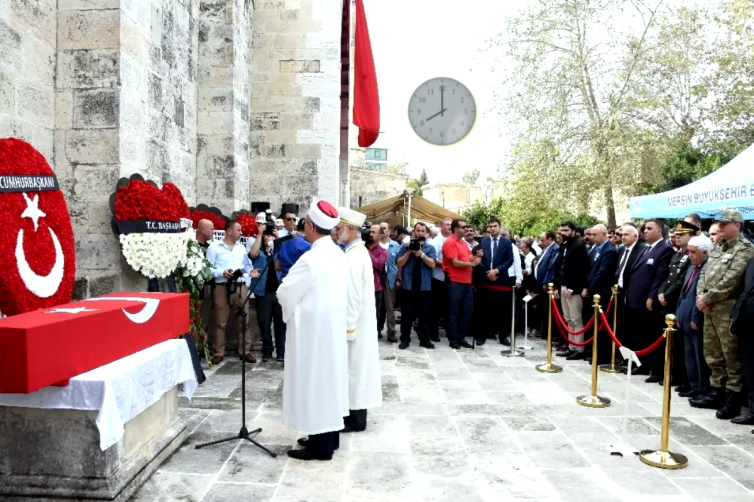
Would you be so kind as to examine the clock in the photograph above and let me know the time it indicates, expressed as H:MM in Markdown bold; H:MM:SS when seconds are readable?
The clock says **8:00**
